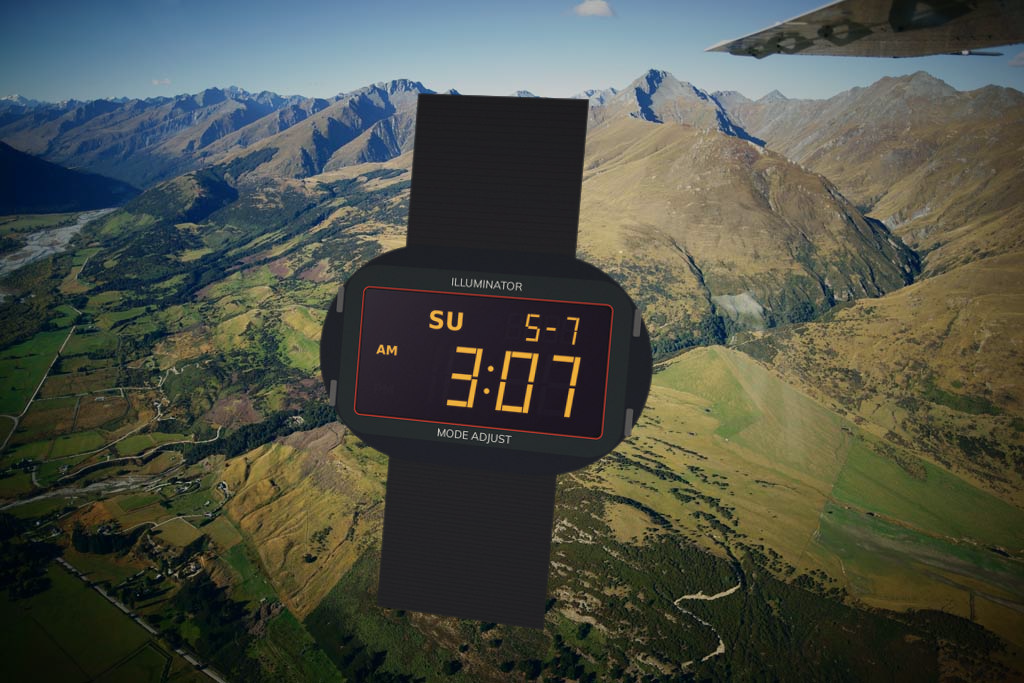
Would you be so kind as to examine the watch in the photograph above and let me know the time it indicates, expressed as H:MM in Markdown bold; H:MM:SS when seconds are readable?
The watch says **3:07**
